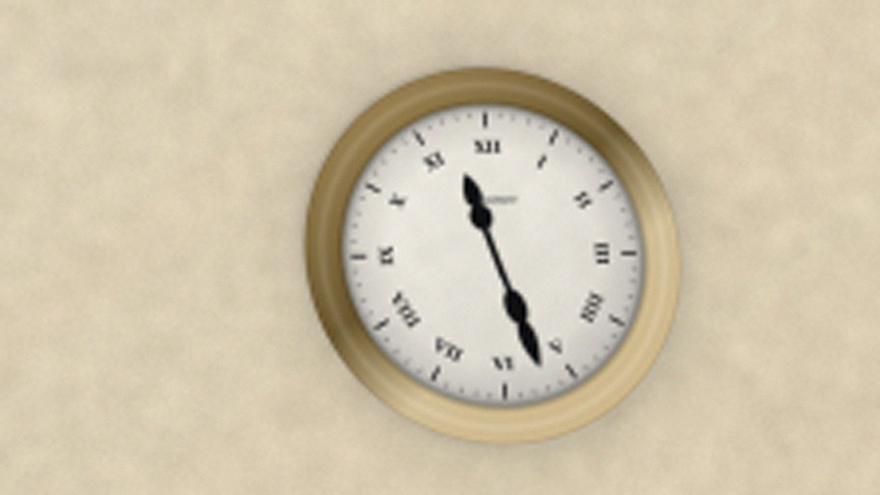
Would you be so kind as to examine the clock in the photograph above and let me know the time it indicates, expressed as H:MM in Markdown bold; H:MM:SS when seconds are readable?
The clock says **11:27**
